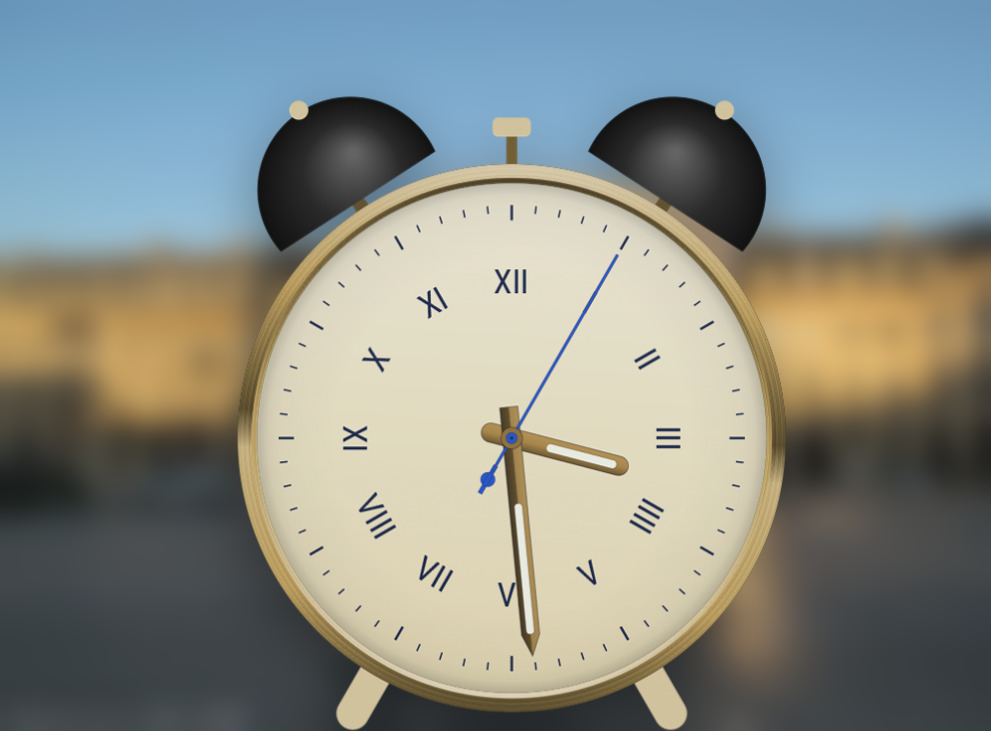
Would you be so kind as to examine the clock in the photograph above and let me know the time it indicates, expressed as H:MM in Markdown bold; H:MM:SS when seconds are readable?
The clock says **3:29:05**
